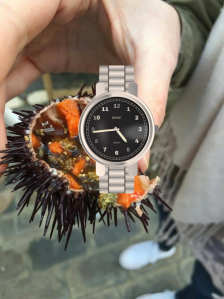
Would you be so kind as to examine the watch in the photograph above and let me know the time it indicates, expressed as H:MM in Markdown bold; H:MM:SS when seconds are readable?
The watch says **4:44**
